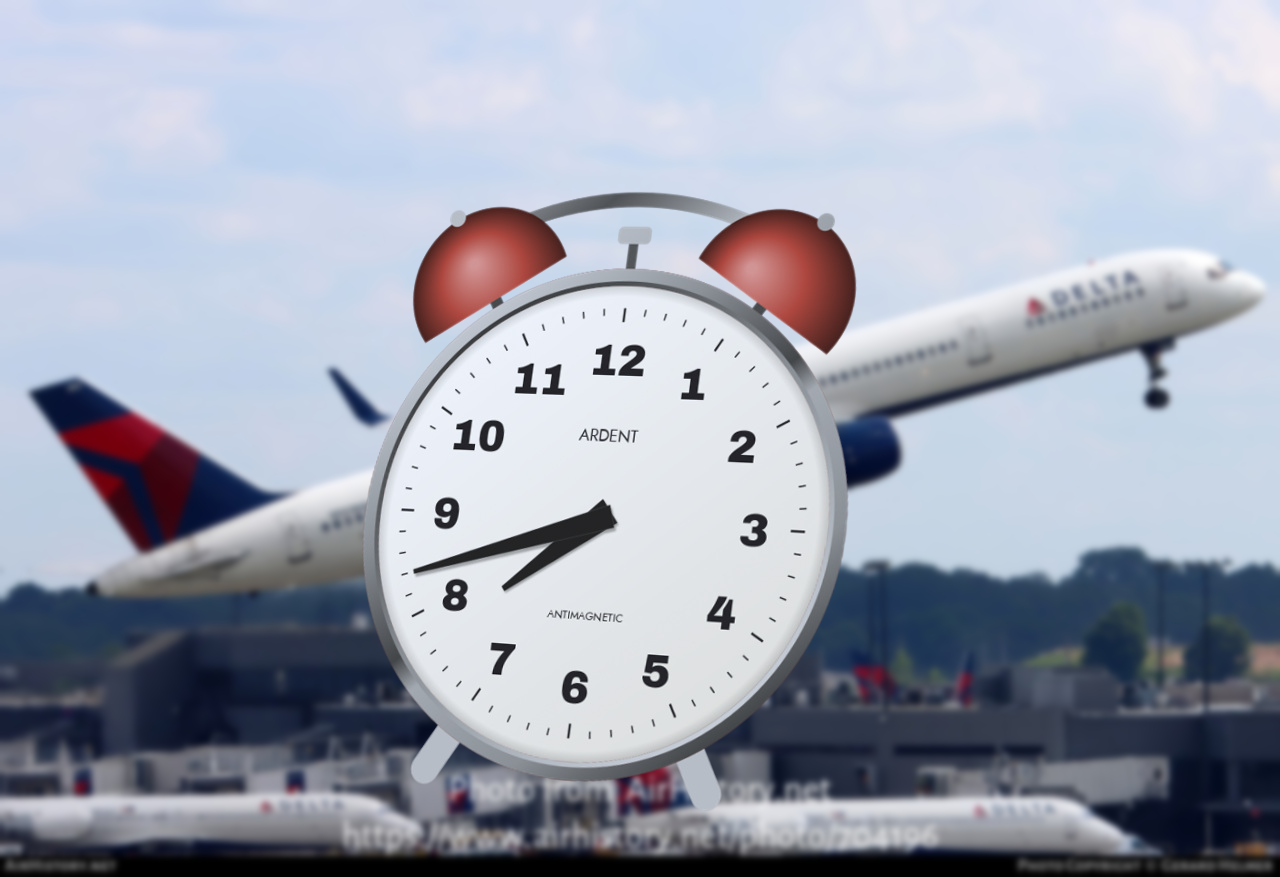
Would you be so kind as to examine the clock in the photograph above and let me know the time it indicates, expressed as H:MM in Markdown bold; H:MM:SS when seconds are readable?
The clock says **7:42**
